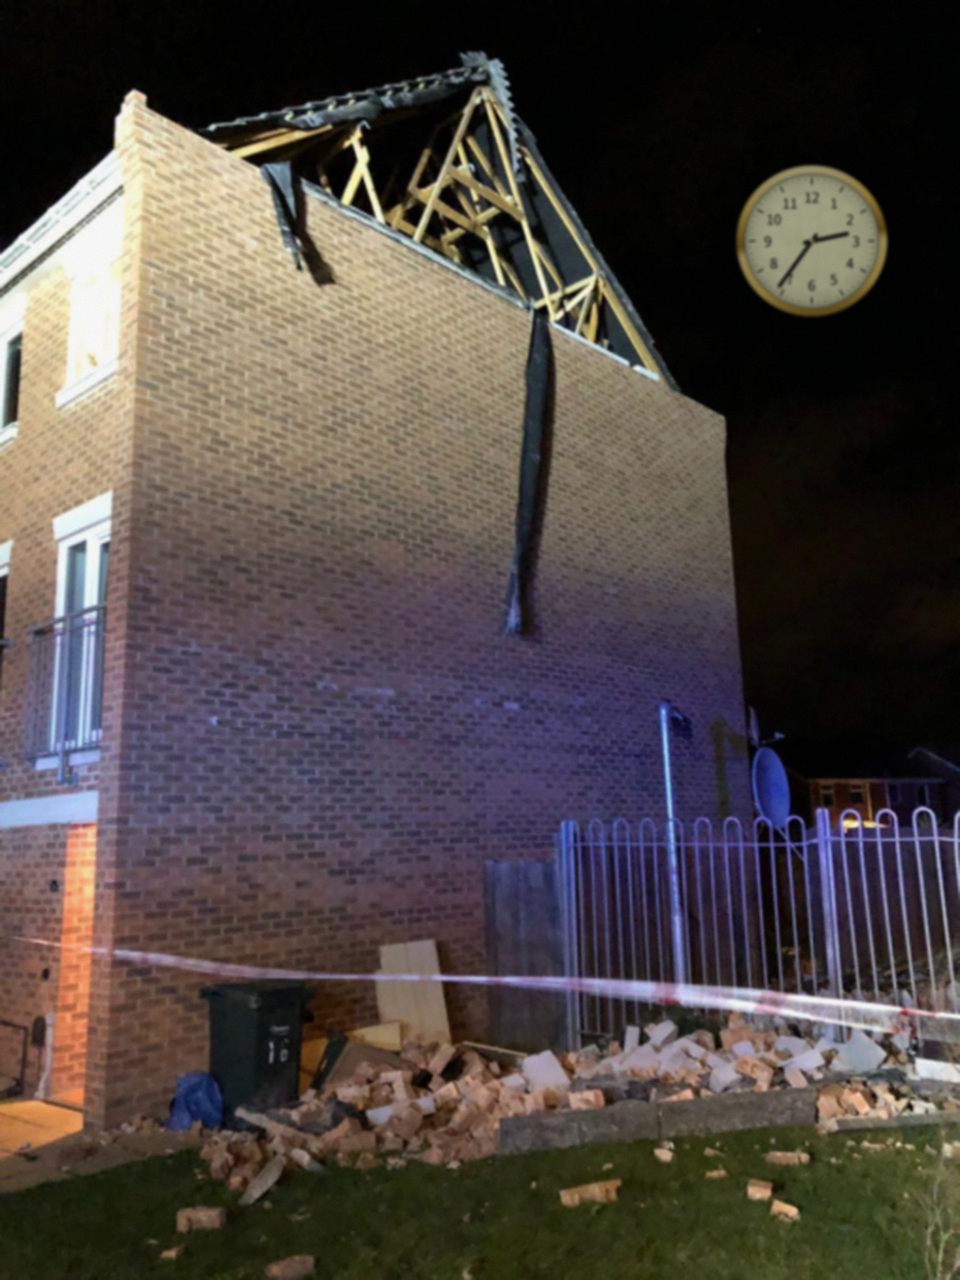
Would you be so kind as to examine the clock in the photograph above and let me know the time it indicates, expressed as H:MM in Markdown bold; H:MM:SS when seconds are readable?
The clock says **2:36**
